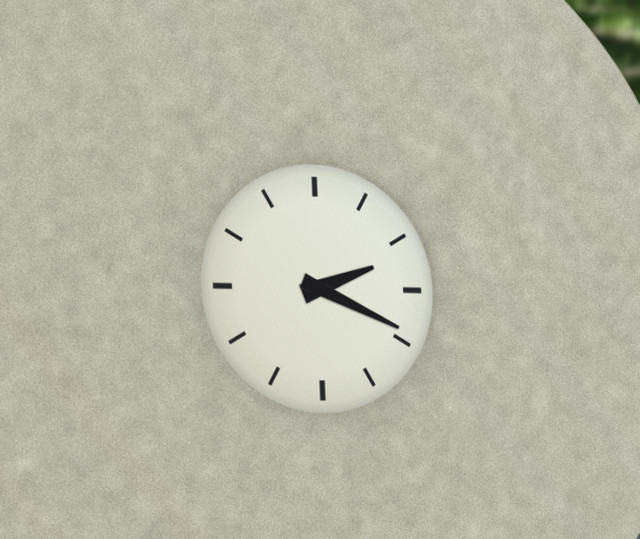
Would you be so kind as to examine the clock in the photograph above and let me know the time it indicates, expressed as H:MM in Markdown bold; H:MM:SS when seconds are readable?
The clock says **2:19**
